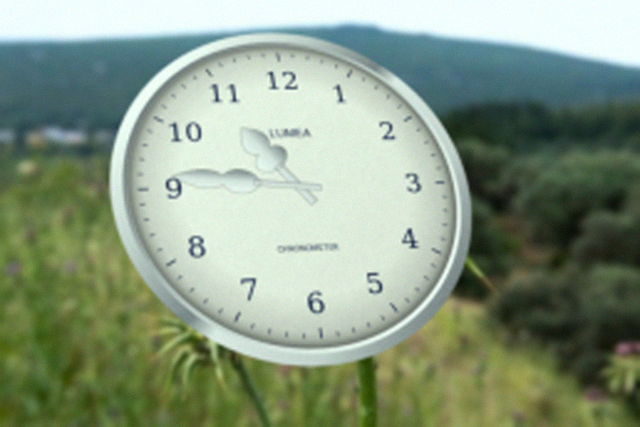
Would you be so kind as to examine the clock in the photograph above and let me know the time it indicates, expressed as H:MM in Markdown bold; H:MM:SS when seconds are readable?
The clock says **10:46**
